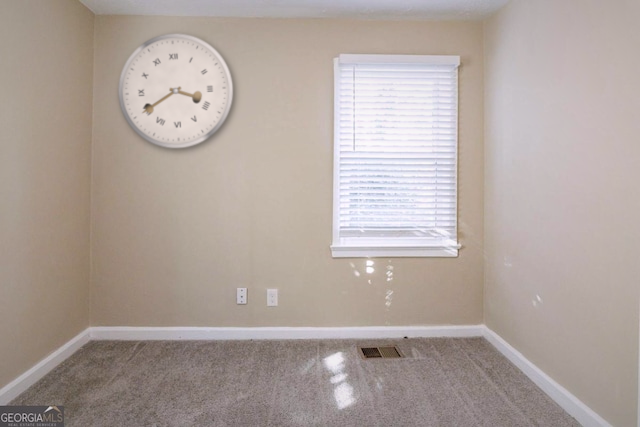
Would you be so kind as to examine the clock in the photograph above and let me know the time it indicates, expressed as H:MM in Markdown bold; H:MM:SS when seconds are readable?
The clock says **3:40**
